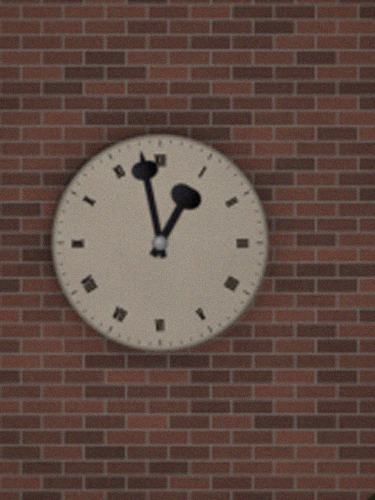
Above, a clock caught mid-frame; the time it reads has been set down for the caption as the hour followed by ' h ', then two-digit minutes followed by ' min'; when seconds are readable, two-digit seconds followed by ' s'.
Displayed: 12 h 58 min
